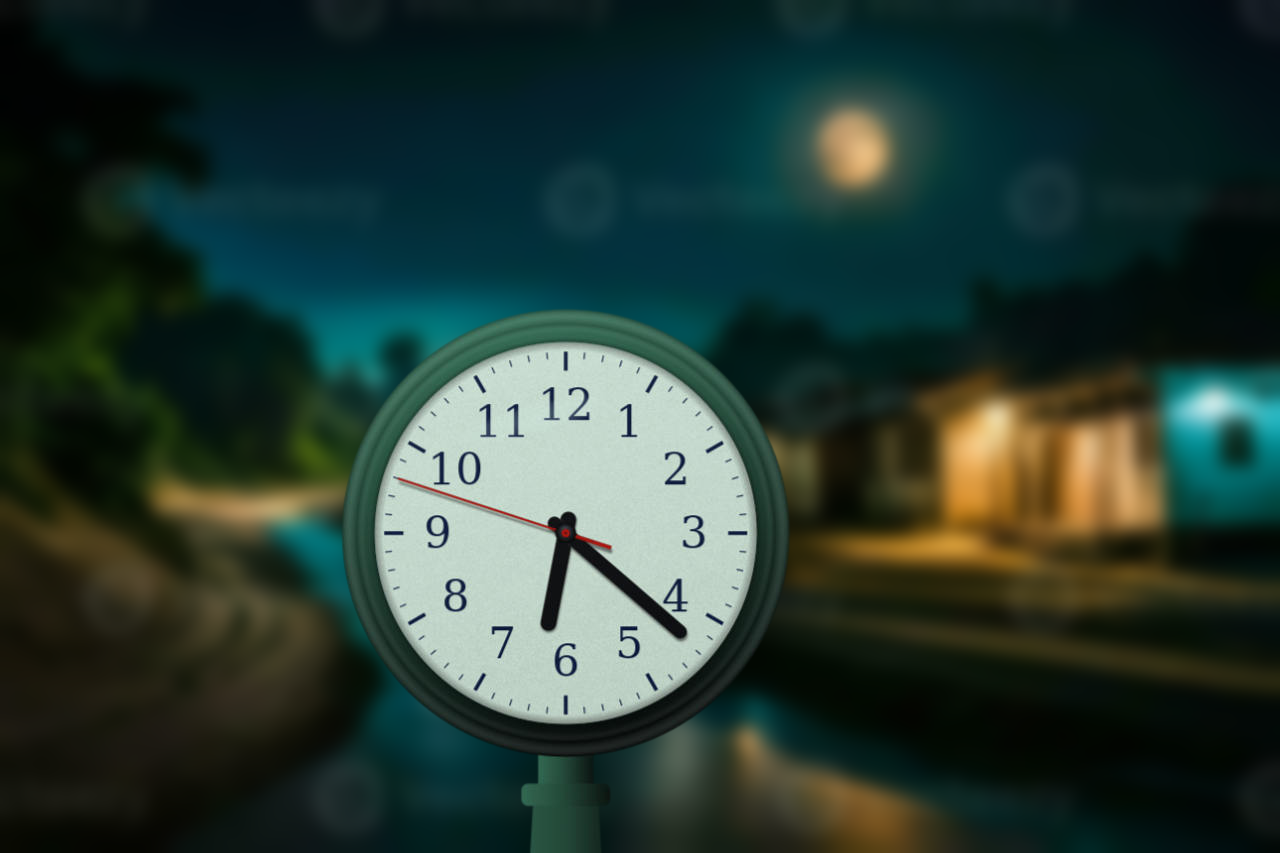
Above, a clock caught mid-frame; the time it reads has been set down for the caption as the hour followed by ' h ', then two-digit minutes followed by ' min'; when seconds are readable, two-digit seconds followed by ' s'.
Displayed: 6 h 21 min 48 s
